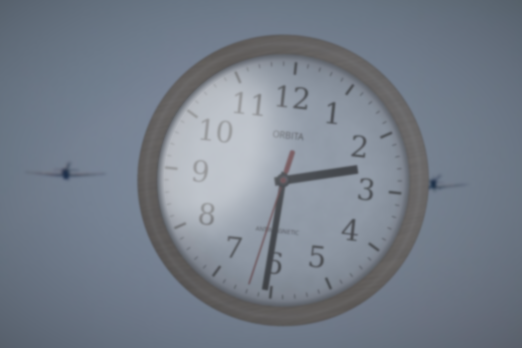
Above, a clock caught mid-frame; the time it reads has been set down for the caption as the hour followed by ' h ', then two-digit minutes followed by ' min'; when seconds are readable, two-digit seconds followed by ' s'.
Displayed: 2 h 30 min 32 s
